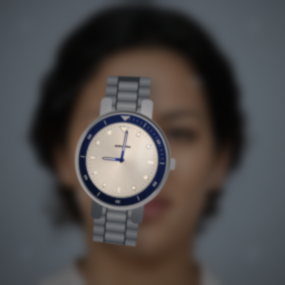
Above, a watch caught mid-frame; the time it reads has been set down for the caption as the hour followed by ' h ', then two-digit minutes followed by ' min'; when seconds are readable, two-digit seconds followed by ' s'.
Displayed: 9 h 01 min
